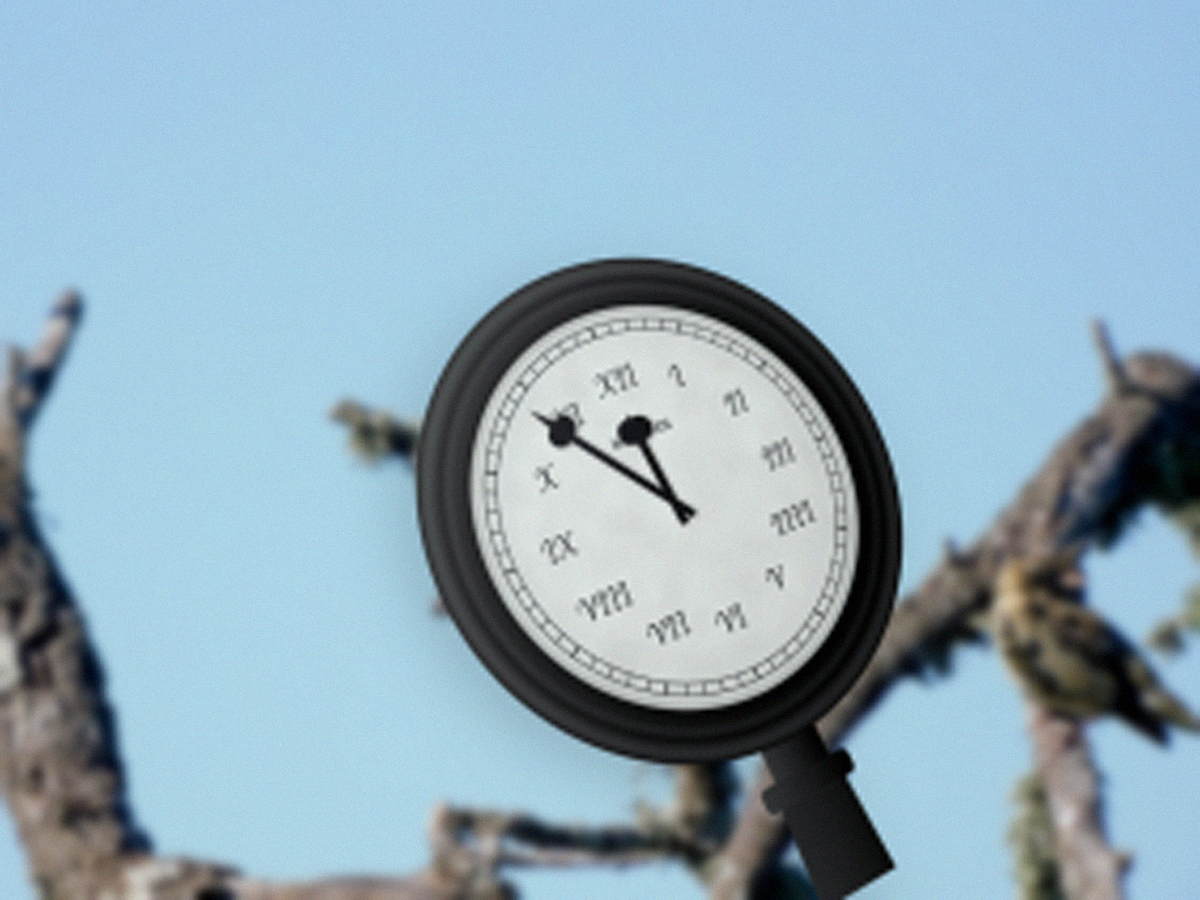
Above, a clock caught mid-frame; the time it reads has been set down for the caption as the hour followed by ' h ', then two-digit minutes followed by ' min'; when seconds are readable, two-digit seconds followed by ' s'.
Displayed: 11 h 54 min
